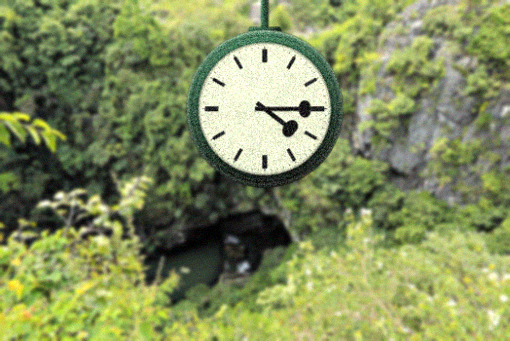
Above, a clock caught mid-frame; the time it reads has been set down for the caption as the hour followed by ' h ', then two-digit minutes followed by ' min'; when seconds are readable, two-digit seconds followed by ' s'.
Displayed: 4 h 15 min
